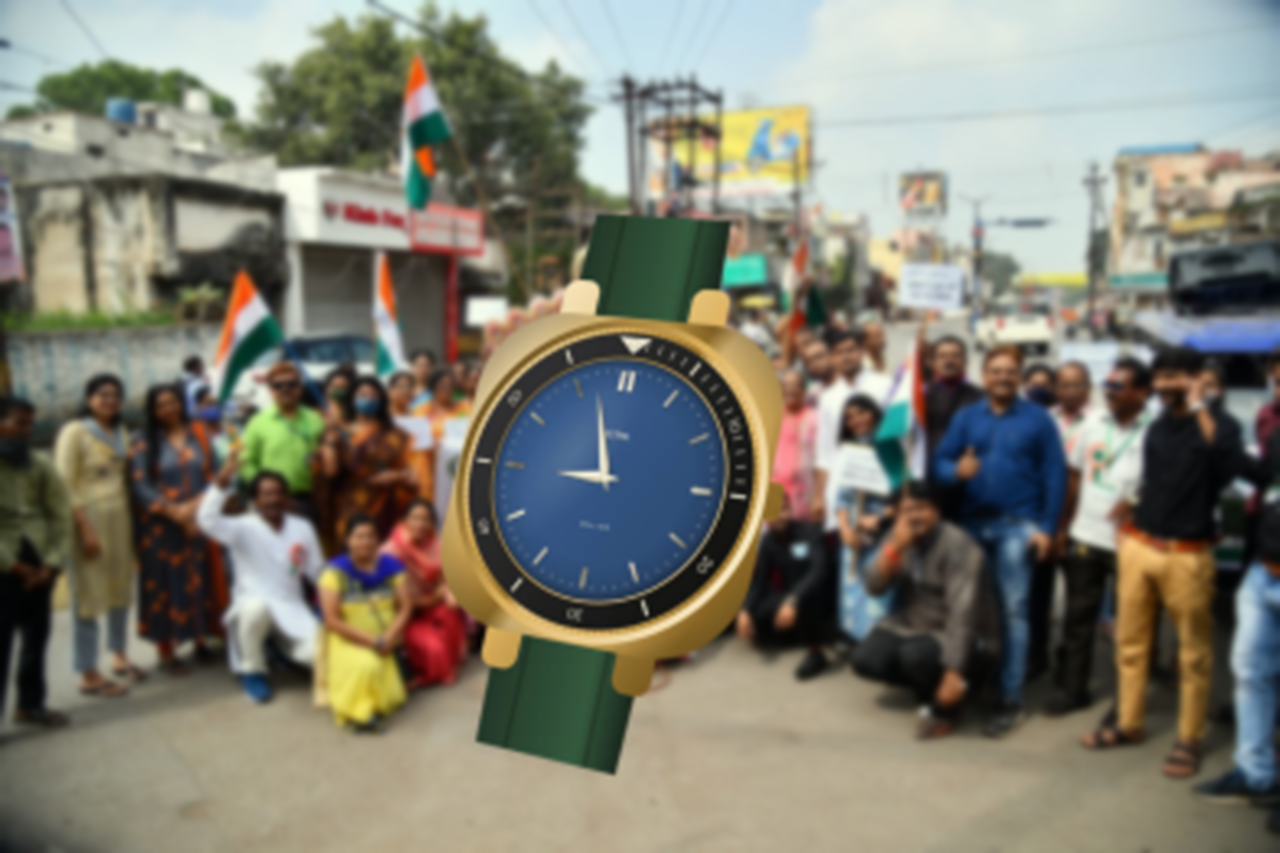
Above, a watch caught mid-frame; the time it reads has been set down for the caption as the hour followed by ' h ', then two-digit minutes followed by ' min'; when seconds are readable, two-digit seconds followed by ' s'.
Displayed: 8 h 57 min
